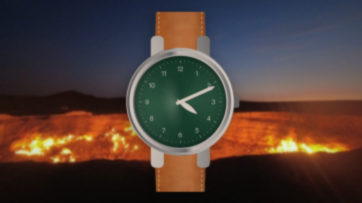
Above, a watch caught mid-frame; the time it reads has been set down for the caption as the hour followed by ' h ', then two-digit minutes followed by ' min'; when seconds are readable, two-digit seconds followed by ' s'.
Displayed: 4 h 11 min
